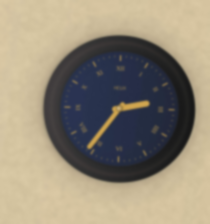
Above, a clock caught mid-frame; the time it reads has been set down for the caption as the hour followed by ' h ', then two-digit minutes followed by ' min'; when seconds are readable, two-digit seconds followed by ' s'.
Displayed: 2 h 36 min
